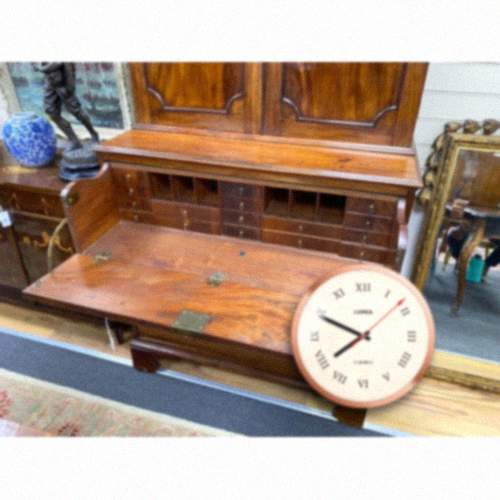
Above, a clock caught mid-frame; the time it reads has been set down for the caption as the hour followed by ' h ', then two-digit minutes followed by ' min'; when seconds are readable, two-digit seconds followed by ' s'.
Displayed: 7 h 49 min 08 s
